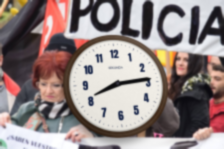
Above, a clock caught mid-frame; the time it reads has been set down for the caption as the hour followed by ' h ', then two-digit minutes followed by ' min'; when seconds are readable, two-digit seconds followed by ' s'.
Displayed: 8 h 14 min
